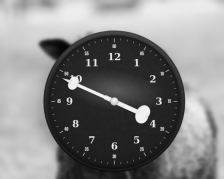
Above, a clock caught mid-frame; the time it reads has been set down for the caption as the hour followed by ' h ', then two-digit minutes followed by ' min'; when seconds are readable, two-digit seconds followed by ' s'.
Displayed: 3 h 49 min
